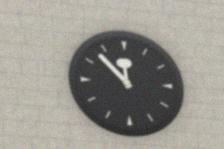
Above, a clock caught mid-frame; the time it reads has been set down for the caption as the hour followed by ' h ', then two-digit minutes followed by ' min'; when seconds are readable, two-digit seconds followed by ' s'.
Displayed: 11 h 53 min
